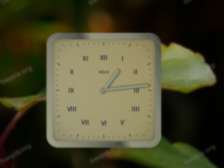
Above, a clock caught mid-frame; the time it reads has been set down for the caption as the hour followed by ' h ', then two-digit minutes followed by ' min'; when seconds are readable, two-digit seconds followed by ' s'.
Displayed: 1 h 14 min
